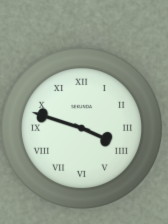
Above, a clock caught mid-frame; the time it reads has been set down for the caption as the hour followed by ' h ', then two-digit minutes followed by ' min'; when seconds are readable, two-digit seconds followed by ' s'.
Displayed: 3 h 48 min
